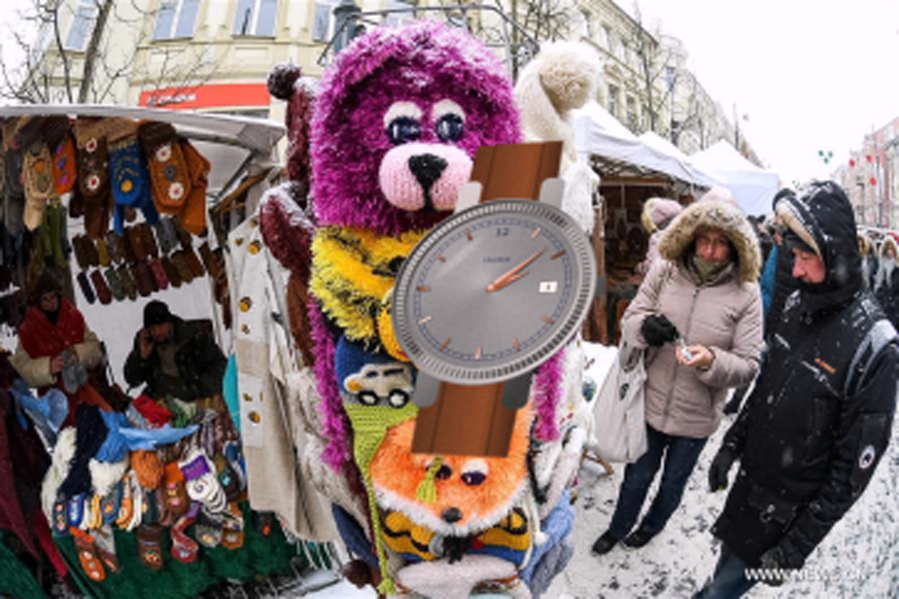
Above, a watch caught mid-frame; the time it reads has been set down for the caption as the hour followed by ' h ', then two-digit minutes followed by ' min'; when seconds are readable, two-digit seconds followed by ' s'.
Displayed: 2 h 08 min
